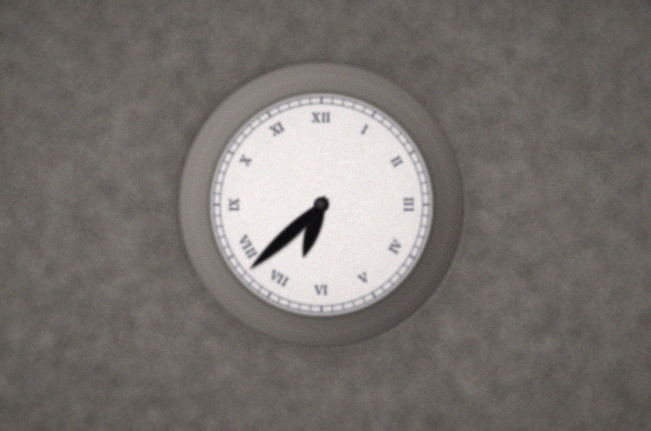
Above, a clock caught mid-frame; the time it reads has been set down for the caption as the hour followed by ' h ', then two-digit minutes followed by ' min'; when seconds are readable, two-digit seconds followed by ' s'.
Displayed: 6 h 38 min
